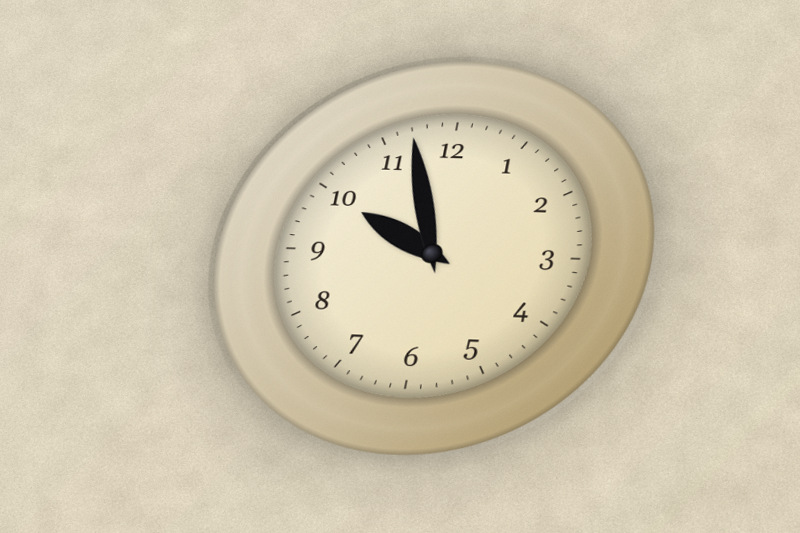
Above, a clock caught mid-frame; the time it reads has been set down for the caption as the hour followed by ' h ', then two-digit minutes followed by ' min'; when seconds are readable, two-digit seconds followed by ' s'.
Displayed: 9 h 57 min
